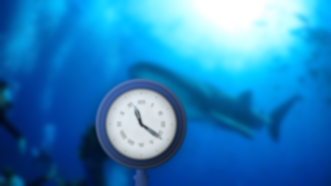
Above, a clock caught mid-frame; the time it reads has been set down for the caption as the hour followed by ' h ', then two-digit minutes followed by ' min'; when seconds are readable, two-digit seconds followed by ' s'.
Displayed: 11 h 21 min
